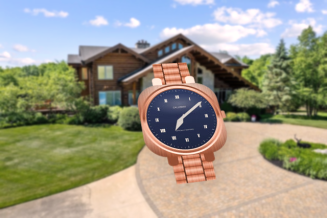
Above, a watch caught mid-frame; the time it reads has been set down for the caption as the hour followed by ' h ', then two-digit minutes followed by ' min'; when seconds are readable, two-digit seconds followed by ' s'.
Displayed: 7 h 09 min
